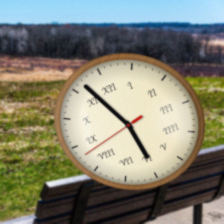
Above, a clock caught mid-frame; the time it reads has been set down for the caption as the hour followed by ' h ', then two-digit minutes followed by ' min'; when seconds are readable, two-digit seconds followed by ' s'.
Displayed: 5 h 56 min 43 s
